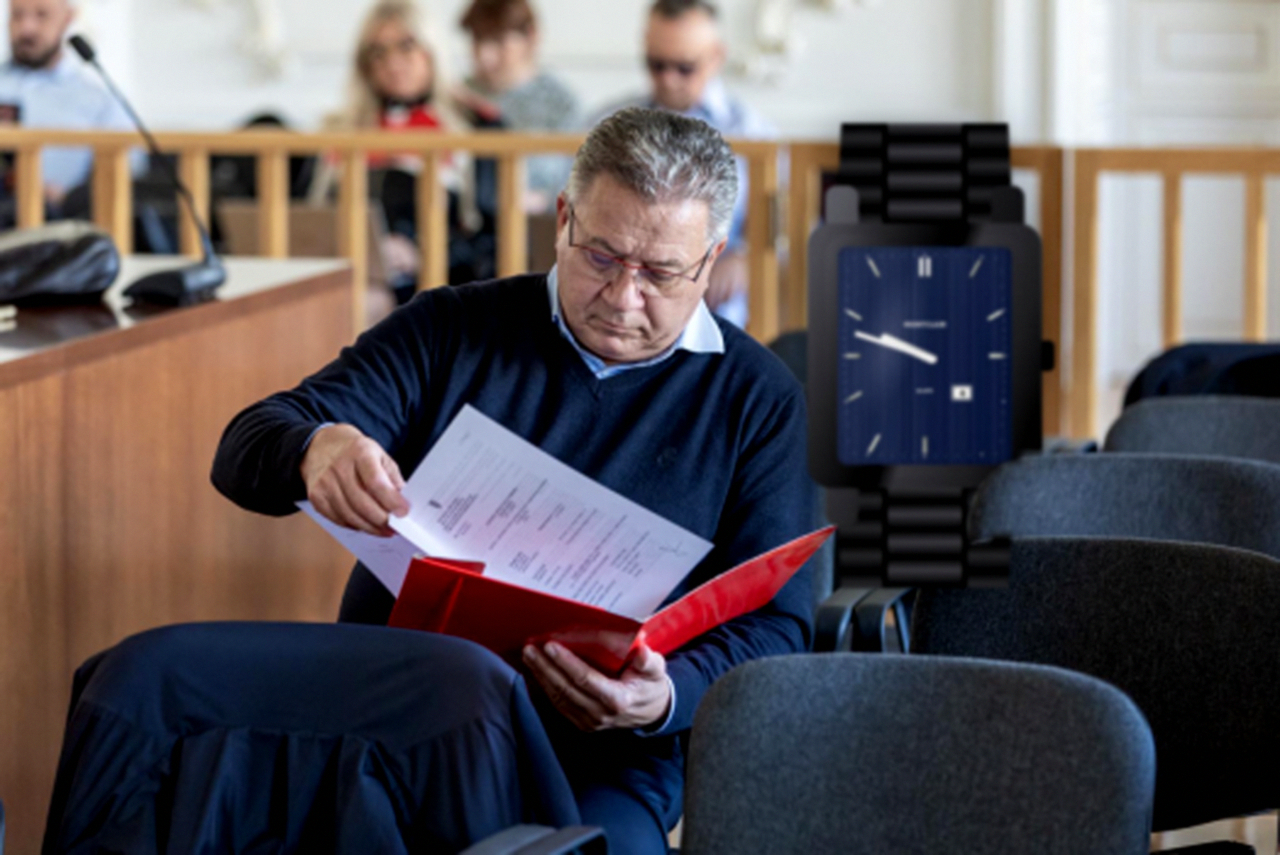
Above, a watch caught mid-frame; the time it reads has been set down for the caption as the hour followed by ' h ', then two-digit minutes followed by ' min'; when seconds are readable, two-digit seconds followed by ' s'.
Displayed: 9 h 48 min
